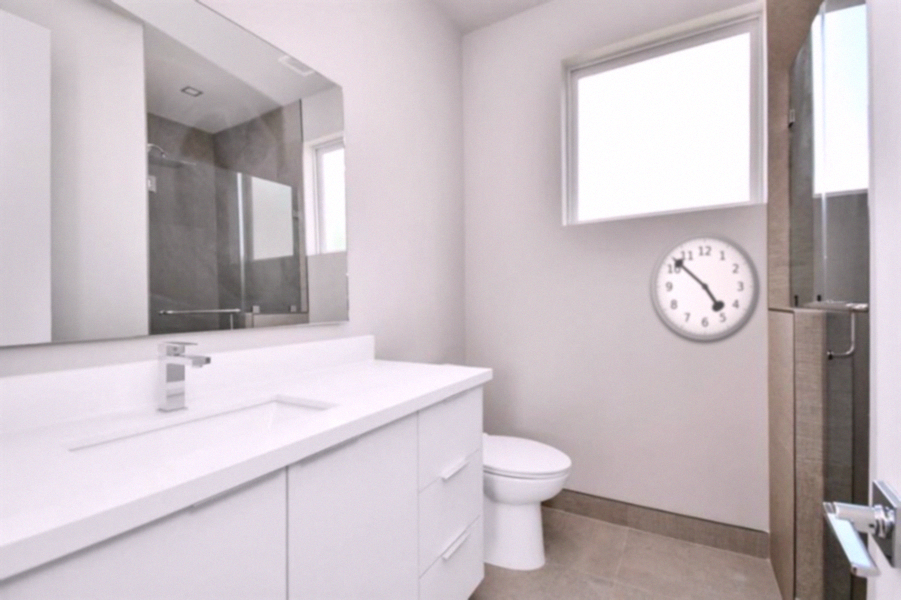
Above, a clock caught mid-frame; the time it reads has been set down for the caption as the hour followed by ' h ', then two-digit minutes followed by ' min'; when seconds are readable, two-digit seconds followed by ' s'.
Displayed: 4 h 52 min
